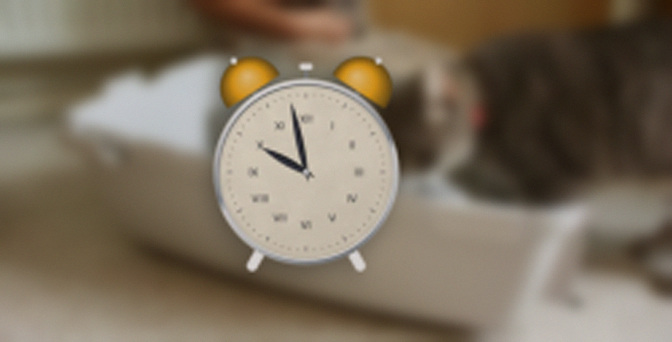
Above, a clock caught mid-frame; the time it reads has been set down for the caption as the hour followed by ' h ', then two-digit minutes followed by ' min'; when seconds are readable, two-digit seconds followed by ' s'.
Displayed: 9 h 58 min
